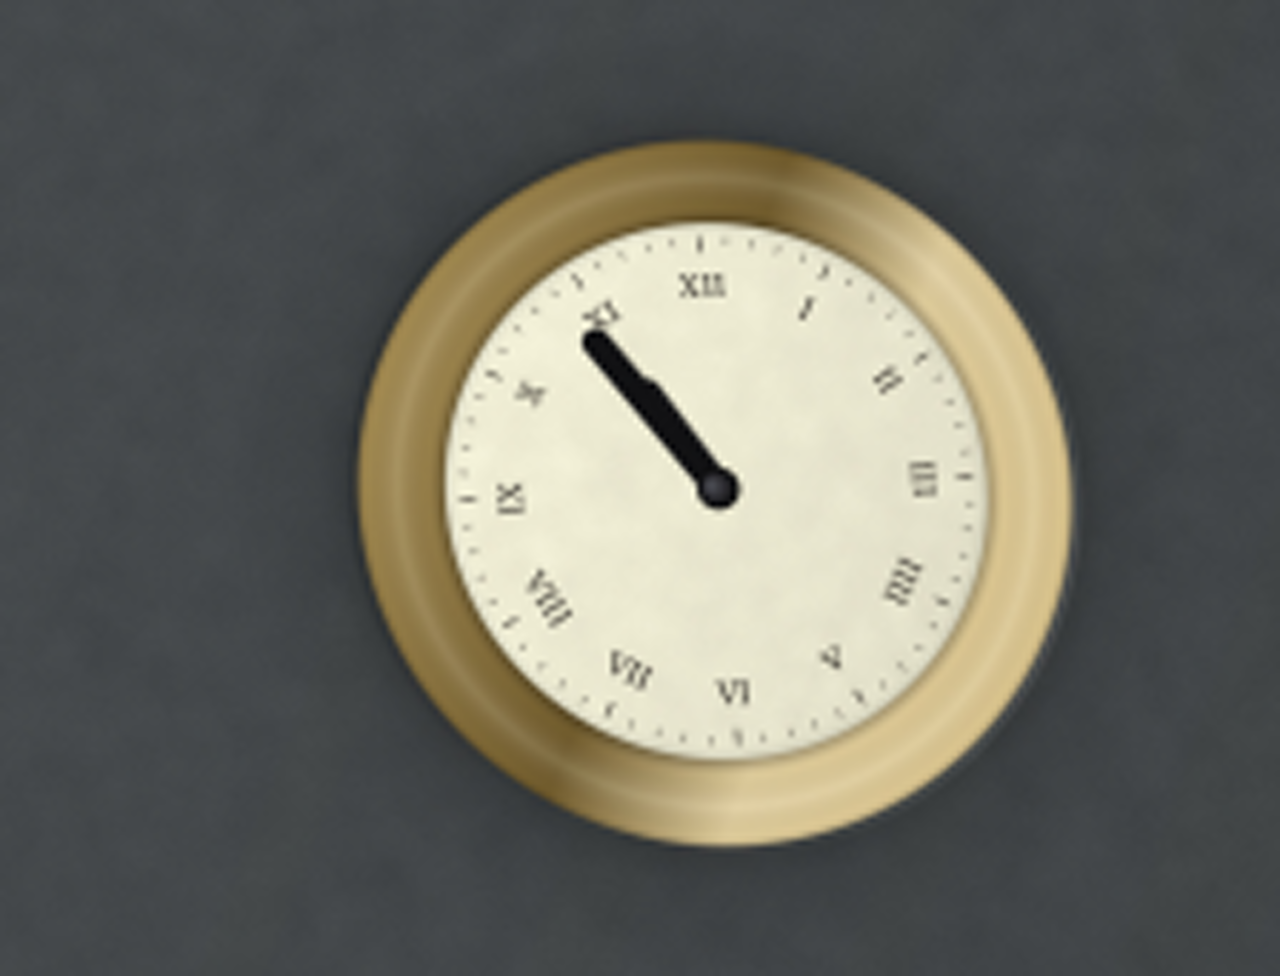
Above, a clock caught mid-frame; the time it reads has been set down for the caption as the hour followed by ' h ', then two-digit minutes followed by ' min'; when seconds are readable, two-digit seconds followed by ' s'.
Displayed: 10 h 54 min
